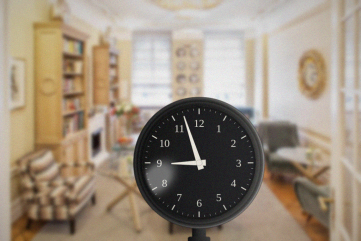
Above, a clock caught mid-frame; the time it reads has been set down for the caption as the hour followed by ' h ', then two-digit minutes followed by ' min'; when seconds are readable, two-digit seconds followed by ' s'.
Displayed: 8 h 57 min
